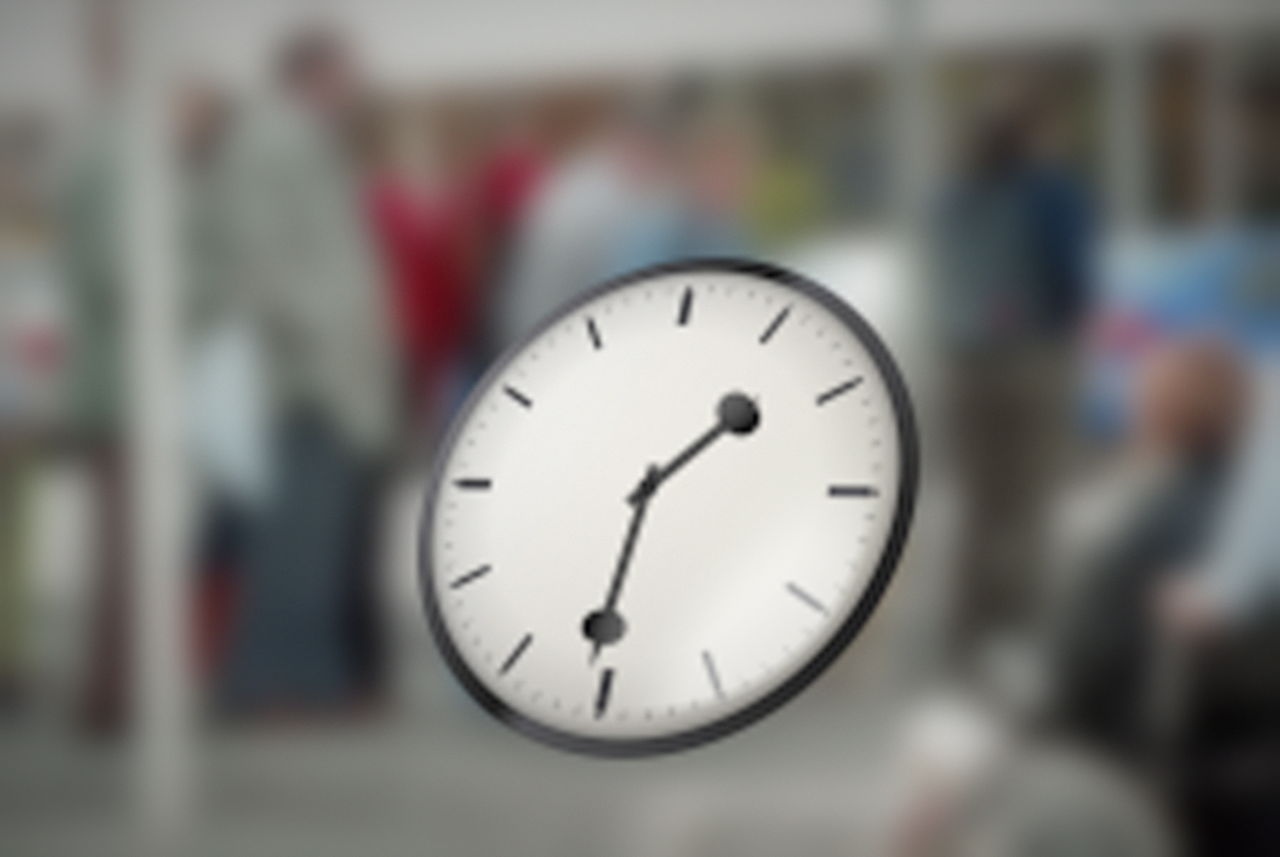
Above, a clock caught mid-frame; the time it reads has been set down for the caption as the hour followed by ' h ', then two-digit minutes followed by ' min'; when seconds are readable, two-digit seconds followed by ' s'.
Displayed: 1 h 31 min
